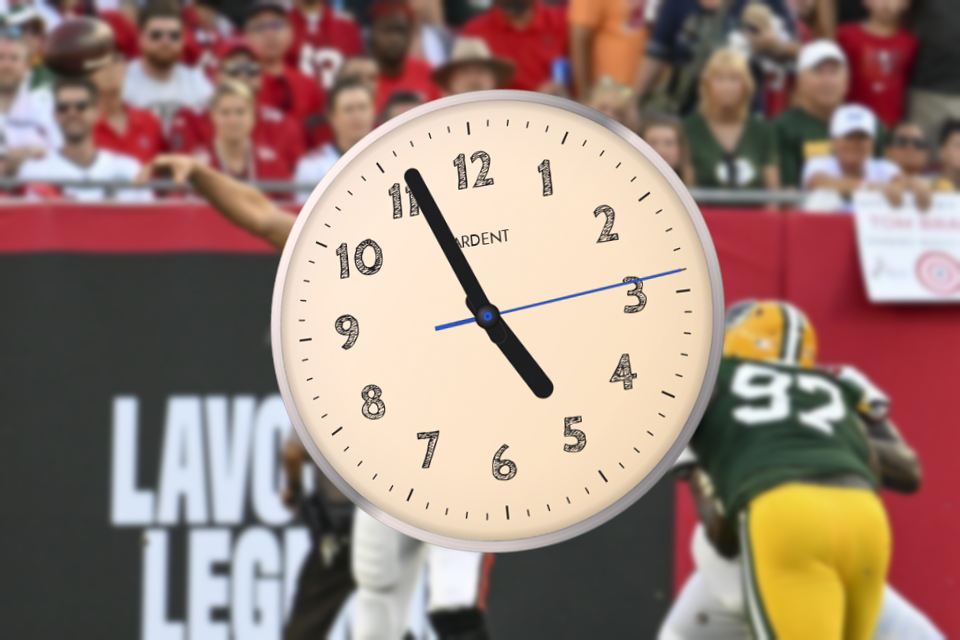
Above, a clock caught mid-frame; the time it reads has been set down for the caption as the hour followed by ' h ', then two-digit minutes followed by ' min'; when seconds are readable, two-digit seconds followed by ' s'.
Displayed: 4 h 56 min 14 s
